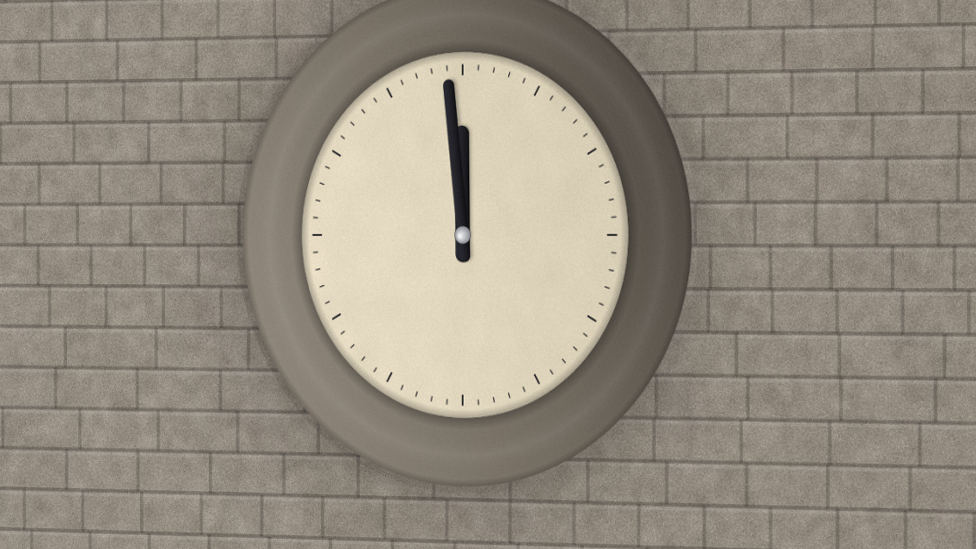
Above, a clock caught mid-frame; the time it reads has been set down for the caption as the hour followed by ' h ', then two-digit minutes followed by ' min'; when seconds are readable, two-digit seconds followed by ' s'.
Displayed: 11 h 59 min
